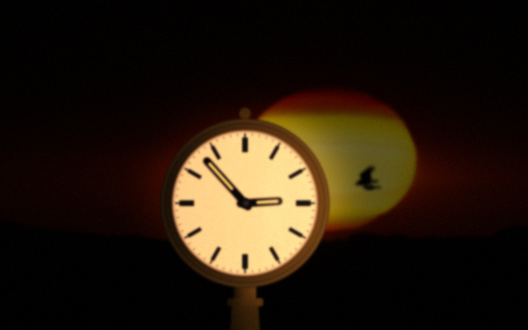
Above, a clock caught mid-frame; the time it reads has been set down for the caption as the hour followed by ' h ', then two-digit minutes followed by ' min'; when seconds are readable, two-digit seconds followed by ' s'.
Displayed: 2 h 53 min
